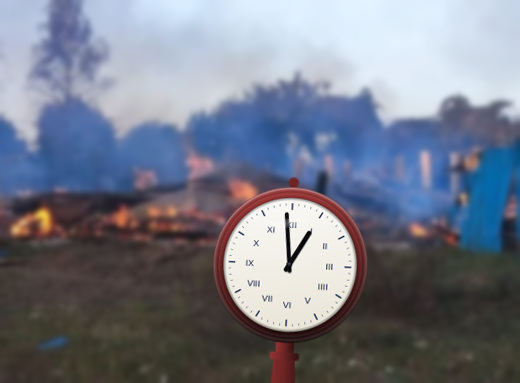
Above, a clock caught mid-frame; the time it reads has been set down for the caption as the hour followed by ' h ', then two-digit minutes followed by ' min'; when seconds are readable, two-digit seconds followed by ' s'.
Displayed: 12 h 59 min
